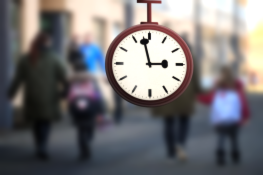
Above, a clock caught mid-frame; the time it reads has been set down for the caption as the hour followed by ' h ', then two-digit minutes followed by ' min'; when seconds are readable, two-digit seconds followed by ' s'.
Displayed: 2 h 58 min
